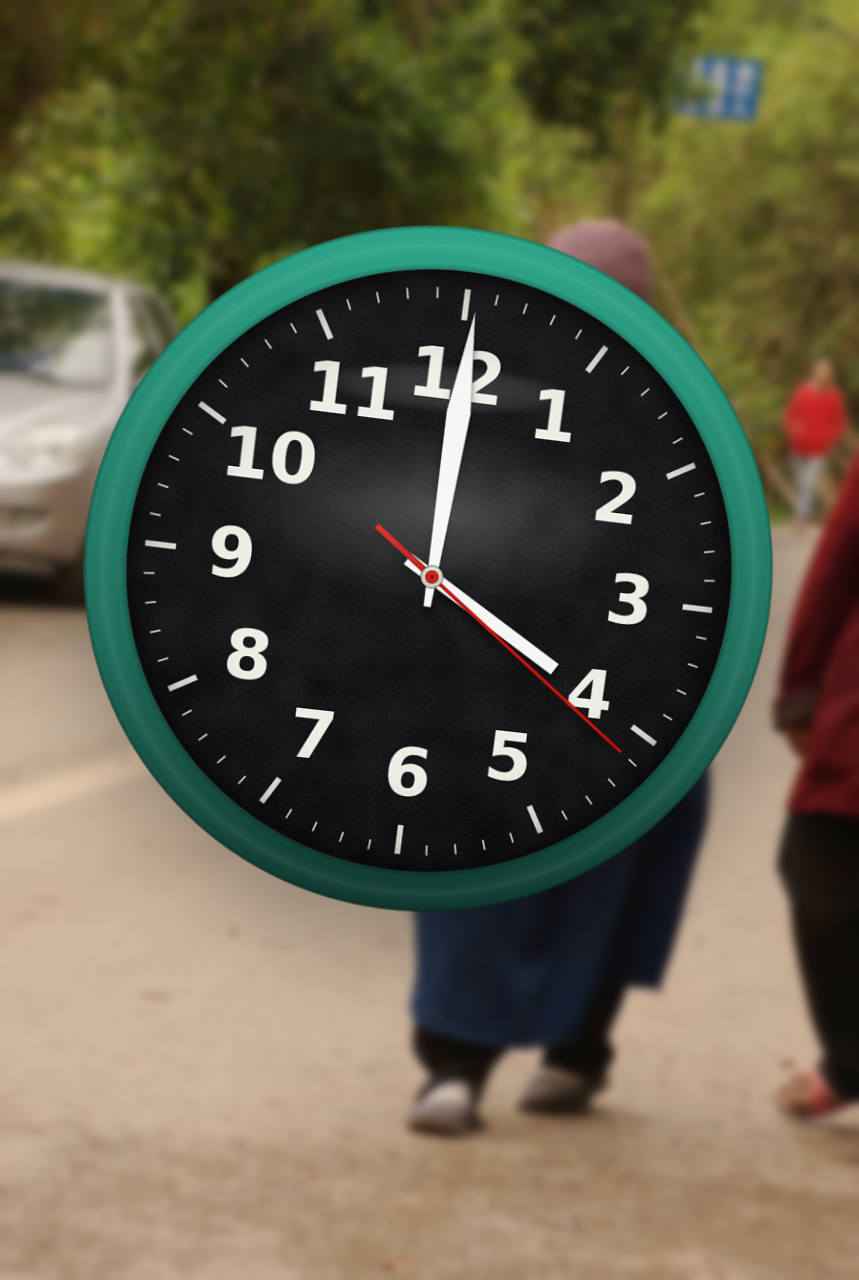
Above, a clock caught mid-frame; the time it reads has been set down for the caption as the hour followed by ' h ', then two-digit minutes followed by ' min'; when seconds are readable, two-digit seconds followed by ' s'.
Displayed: 4 h 00 min 21 s
